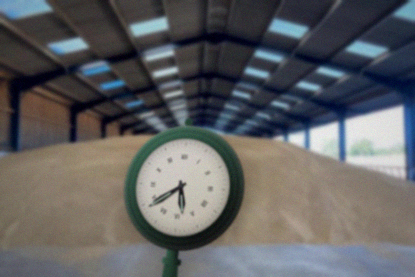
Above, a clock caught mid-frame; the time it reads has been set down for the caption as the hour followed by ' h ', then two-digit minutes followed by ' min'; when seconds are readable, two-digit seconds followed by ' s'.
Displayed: 5 h 39 min
